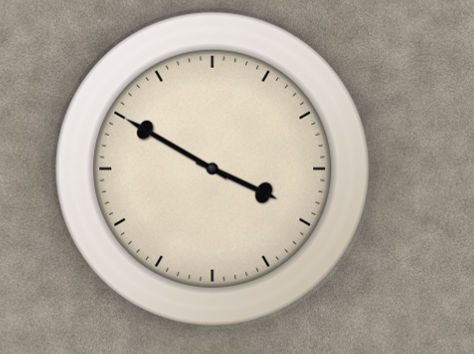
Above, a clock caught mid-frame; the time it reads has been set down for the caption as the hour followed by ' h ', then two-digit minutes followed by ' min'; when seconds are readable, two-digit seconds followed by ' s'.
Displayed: 3 h 50 min
